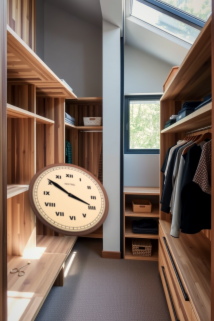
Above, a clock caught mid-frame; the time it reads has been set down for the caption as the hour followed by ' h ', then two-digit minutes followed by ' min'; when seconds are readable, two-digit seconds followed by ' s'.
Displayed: 3 h 51 min
